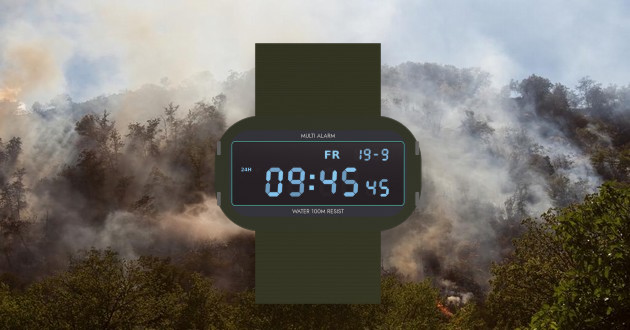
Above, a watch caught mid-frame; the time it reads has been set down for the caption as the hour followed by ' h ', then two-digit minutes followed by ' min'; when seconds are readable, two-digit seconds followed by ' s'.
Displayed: 9 h 45 min 45 s
